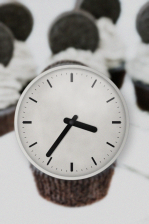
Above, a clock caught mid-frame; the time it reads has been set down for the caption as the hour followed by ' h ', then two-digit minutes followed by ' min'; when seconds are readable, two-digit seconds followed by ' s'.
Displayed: 3 h 36 min
